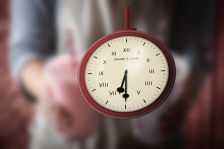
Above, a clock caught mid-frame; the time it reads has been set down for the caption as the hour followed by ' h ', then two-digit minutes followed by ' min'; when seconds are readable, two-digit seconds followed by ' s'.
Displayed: 6 h 30 min
